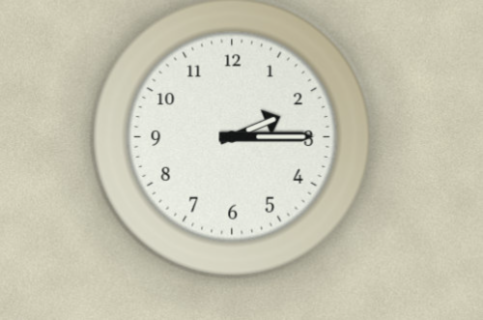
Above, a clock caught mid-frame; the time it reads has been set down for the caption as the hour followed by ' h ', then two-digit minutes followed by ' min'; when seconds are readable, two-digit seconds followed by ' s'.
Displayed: 2 h 15 min
